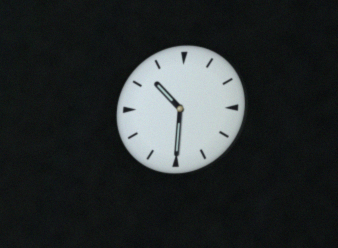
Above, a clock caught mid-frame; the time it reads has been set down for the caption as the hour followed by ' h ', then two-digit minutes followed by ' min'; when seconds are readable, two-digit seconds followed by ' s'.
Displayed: 10 h 30 min
